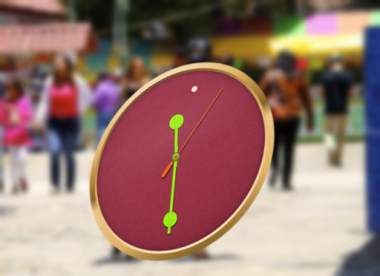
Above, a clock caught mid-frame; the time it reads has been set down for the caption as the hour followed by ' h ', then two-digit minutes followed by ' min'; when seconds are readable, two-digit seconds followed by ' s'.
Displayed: 11 h 28 min 04 s
